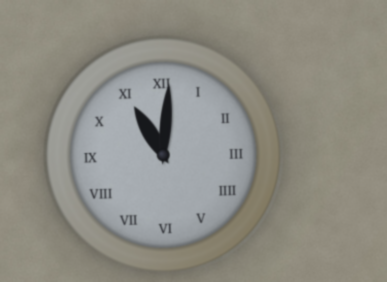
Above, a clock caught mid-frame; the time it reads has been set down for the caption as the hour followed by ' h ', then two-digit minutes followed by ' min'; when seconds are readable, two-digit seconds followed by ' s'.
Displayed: 11 h 01 min
